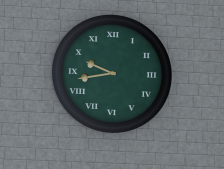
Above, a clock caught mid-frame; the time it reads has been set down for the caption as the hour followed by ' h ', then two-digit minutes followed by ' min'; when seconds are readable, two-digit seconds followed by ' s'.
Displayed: 9 h 43 min
